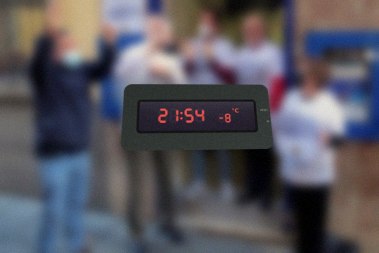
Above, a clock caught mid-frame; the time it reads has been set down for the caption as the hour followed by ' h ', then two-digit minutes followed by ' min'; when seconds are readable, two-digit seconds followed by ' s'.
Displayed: 21 h 54 min
